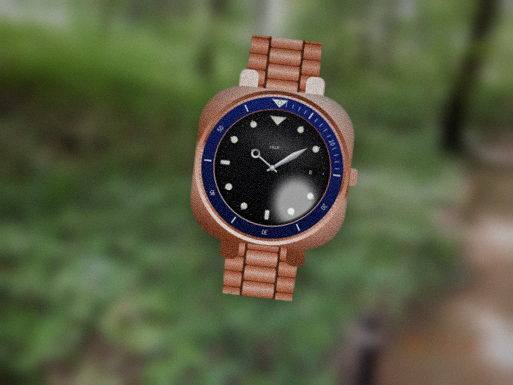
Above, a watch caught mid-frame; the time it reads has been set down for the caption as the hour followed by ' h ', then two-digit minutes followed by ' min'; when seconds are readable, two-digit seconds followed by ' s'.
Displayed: 10 h 09 min
